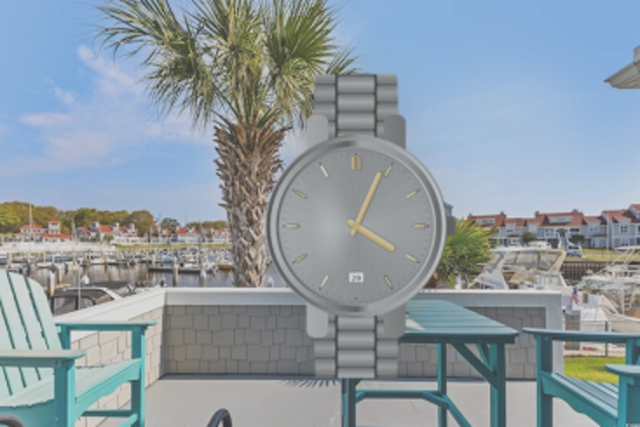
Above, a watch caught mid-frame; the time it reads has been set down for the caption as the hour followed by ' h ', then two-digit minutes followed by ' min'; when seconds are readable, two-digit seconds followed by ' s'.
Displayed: 4 h 04 min
